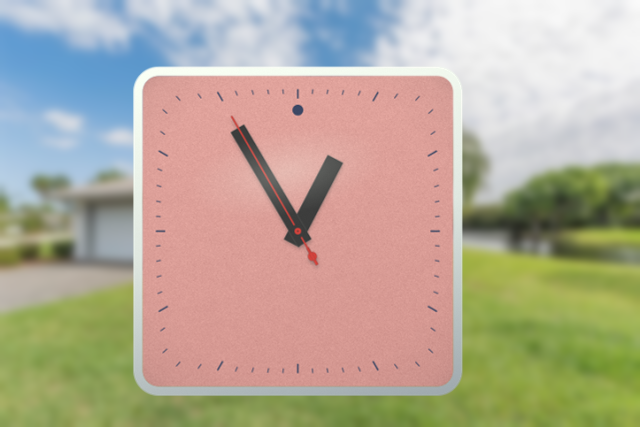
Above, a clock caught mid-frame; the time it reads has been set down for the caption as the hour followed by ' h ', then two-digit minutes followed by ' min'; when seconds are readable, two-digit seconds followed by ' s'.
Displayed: 12 h 54 min 55 s
